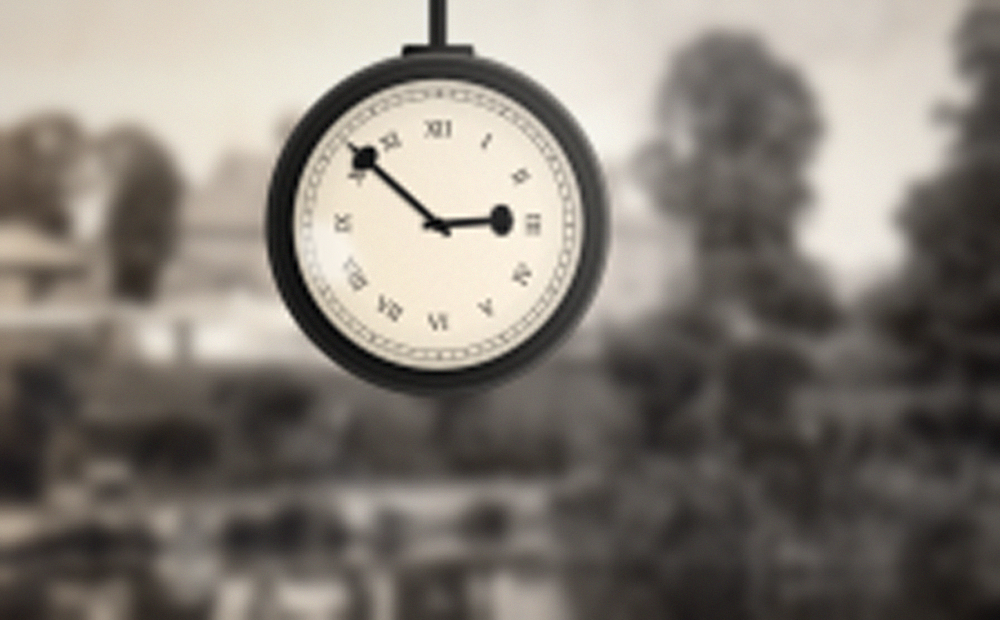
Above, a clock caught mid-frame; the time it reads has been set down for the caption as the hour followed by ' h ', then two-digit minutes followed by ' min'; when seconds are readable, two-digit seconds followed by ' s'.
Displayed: 2 h 52 min
